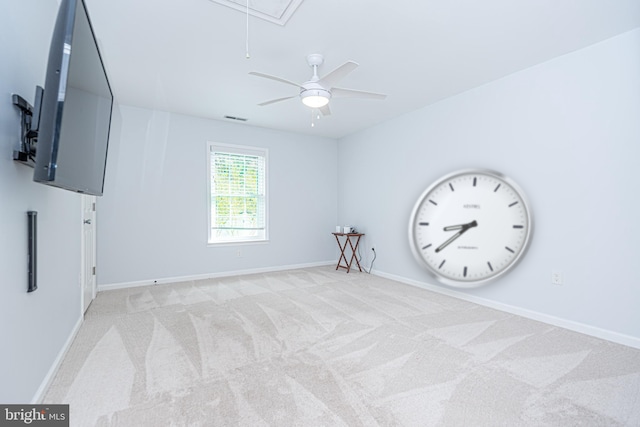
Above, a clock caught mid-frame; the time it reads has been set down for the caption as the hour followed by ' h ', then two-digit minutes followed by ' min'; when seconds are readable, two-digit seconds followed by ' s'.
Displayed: 8 h 38 min
